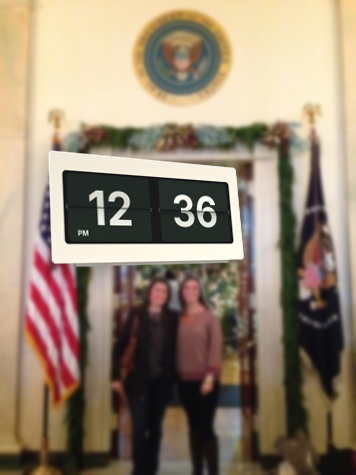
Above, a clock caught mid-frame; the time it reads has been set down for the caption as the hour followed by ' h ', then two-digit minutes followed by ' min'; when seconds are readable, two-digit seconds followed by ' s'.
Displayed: 12 h 36 min
